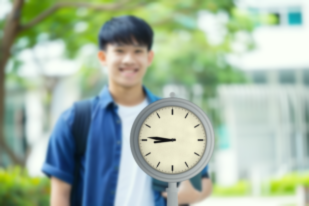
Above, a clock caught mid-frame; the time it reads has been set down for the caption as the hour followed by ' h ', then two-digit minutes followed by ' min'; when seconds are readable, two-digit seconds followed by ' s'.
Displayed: 8 h 46 min
